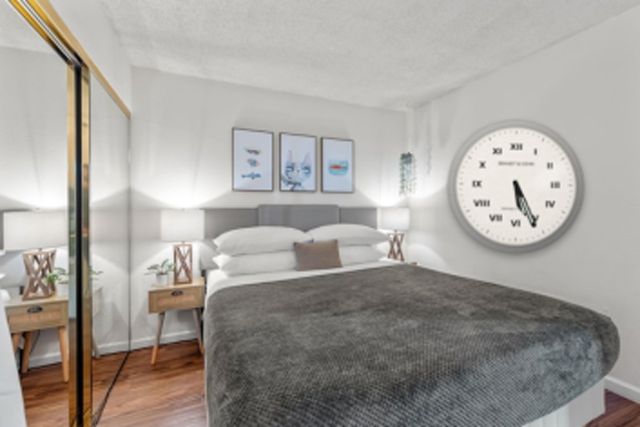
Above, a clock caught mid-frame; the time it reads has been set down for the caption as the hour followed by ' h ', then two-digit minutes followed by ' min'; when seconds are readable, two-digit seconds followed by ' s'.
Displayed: 5 h 26 min
